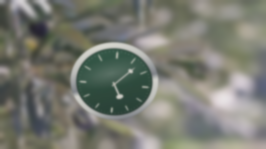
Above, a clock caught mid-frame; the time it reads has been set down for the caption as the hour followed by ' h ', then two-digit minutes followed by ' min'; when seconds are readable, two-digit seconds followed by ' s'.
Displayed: 5 h 07 min
